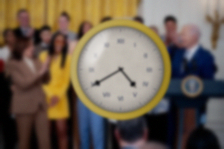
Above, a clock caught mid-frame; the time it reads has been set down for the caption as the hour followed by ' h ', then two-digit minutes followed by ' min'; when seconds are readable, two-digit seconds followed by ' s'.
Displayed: 4 h 40 min
